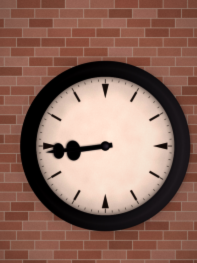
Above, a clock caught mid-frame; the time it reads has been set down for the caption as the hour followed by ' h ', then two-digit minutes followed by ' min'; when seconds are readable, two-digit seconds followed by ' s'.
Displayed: 8 h 44 min
